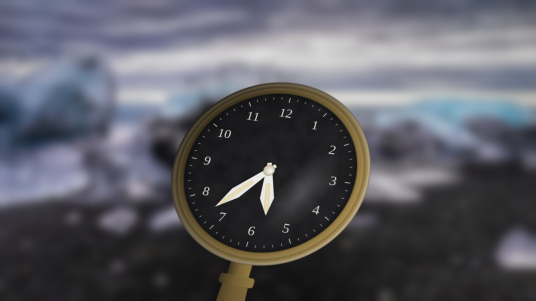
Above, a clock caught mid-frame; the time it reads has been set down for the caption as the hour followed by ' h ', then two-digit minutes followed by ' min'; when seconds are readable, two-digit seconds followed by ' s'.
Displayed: 5 h 37 min
